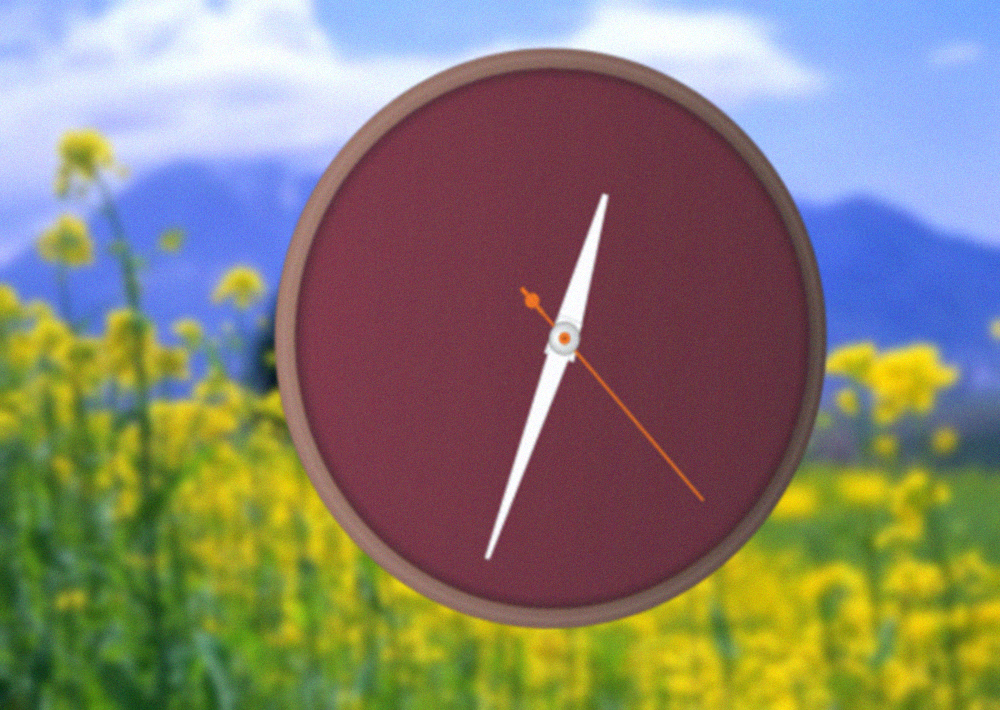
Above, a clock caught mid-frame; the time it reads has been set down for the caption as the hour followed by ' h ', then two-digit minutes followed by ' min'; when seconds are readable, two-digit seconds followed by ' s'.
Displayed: 12 h 33 min 23 s
